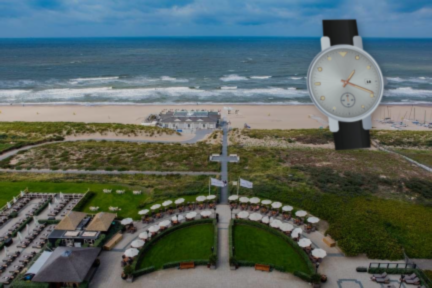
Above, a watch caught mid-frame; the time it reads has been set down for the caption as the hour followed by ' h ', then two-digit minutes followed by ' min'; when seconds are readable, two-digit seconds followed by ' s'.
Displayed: 1 h 19 min
